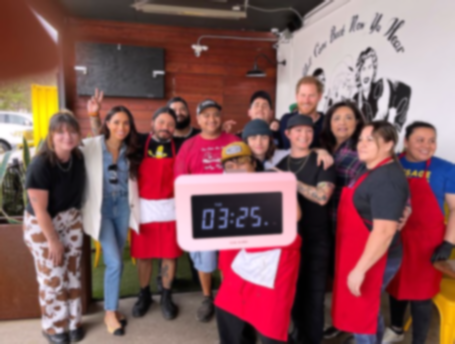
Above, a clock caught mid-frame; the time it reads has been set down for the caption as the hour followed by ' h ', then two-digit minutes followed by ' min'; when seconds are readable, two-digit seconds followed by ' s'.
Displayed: 3 h 25 min
